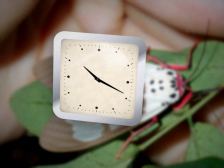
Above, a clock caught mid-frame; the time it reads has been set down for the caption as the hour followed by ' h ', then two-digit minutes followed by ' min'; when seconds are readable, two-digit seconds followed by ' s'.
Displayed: 10 h 19 min
